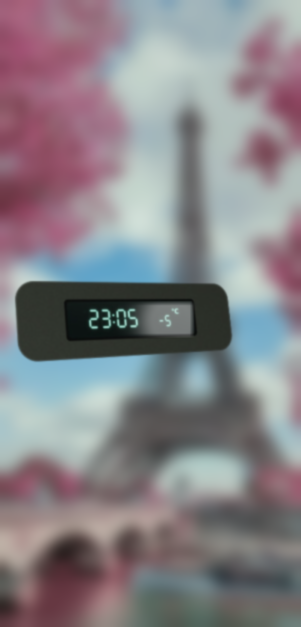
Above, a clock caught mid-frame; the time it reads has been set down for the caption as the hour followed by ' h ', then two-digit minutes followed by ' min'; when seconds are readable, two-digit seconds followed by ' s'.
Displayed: 23 h 05 min
